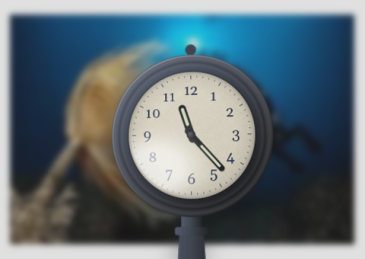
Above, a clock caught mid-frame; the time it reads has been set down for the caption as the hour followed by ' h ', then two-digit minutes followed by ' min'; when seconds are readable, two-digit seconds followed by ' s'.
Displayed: 11 h 23 min
